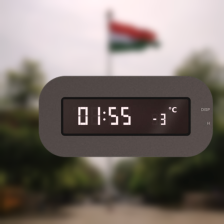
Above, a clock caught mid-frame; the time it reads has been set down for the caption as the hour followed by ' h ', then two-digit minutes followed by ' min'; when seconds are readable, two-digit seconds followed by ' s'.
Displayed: 1 h 55 min
